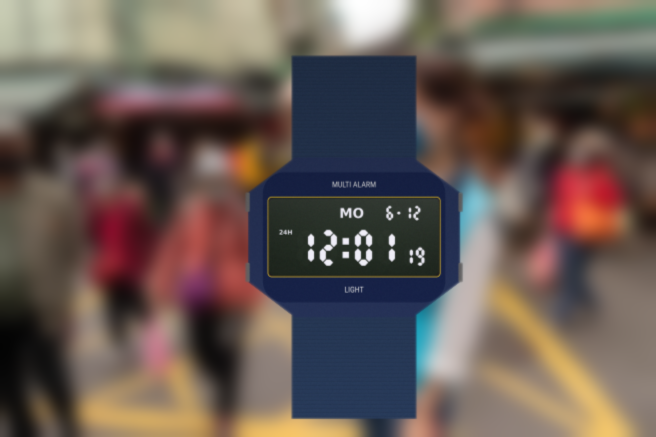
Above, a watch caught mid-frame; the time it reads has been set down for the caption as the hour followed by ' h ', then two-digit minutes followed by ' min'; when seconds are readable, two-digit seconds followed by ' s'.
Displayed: 12 h 01 min 19 s
